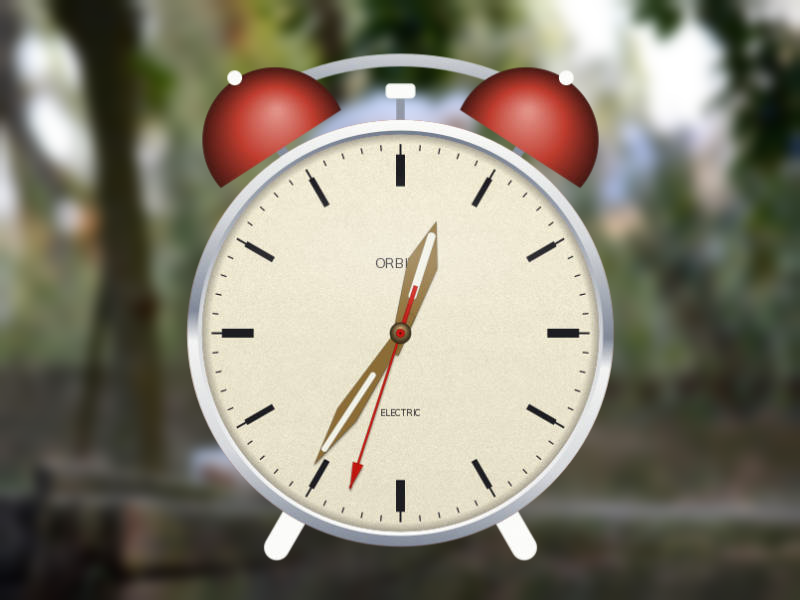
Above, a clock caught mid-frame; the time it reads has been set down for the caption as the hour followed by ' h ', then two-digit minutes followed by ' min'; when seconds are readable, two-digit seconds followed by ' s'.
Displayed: 12 h 35 min 33 s
